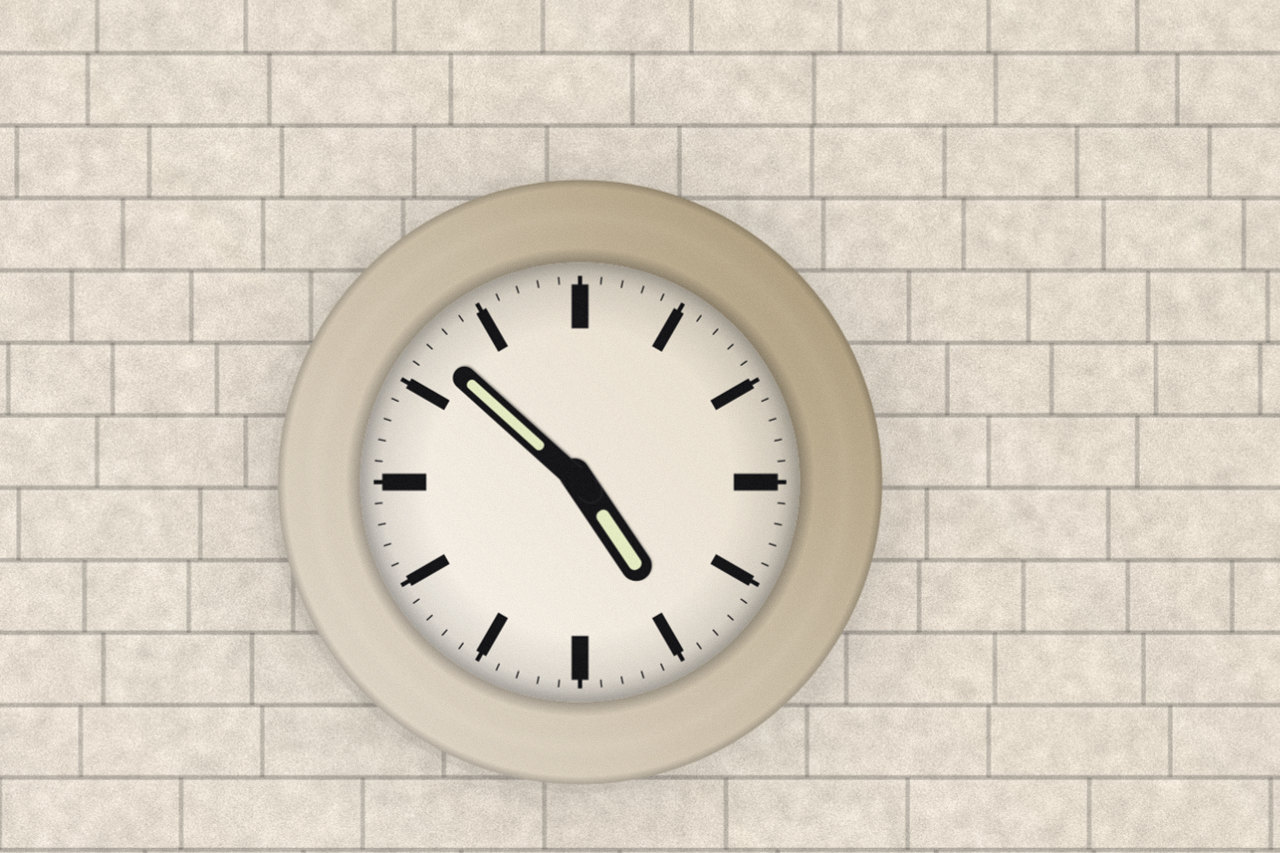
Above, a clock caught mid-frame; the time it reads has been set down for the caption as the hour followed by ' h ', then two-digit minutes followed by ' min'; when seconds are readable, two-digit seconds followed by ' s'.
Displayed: 4 h 52 min
